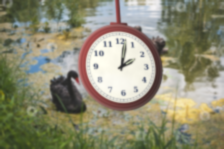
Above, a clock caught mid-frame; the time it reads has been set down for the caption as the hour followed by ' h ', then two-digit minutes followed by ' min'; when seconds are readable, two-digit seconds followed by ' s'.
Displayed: 2 h 02 min
